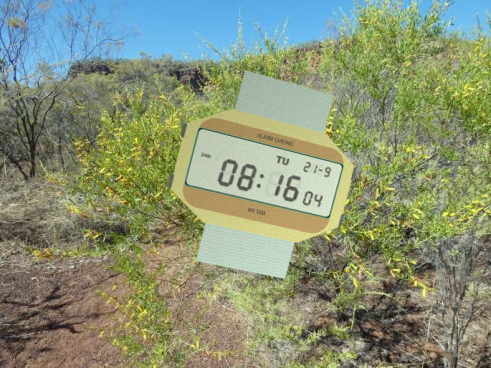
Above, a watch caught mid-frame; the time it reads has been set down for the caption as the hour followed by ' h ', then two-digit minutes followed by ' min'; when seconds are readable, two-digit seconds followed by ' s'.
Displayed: 8 h 16 min 04 s
